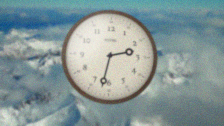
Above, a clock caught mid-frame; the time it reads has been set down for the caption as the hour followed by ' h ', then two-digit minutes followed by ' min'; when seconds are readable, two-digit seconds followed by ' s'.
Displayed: 2 h 32 min
